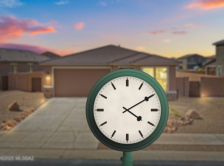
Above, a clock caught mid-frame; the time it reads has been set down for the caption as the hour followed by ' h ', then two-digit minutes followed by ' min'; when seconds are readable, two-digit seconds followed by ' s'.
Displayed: 4 h 10 min
